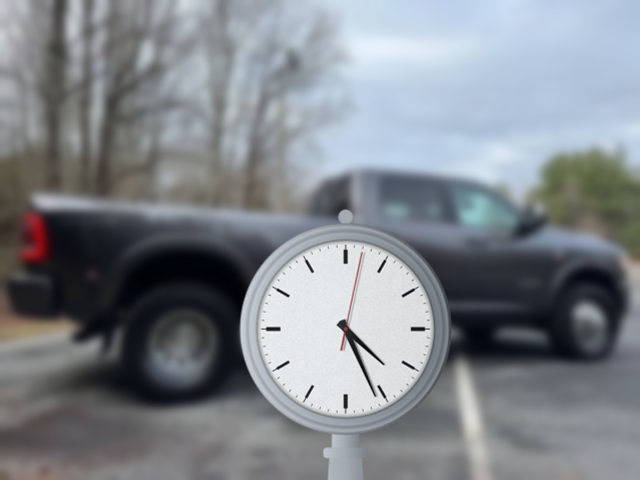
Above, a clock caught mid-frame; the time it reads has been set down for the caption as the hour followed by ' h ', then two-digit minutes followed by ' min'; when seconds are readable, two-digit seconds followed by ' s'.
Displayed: 4 h 26 min 02 s
